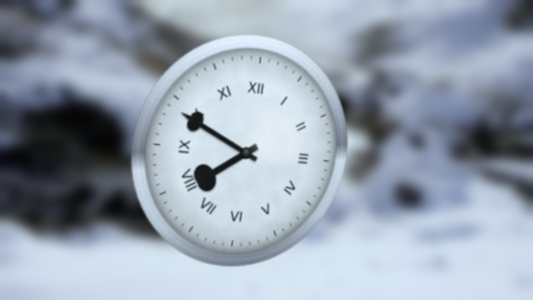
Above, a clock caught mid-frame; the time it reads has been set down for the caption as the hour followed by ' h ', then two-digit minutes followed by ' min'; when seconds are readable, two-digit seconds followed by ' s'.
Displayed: 7 h 49 min
